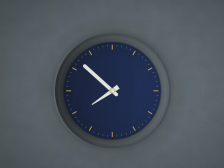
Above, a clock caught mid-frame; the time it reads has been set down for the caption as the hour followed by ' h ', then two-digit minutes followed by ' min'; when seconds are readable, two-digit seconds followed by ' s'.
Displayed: 7 h 52 min
